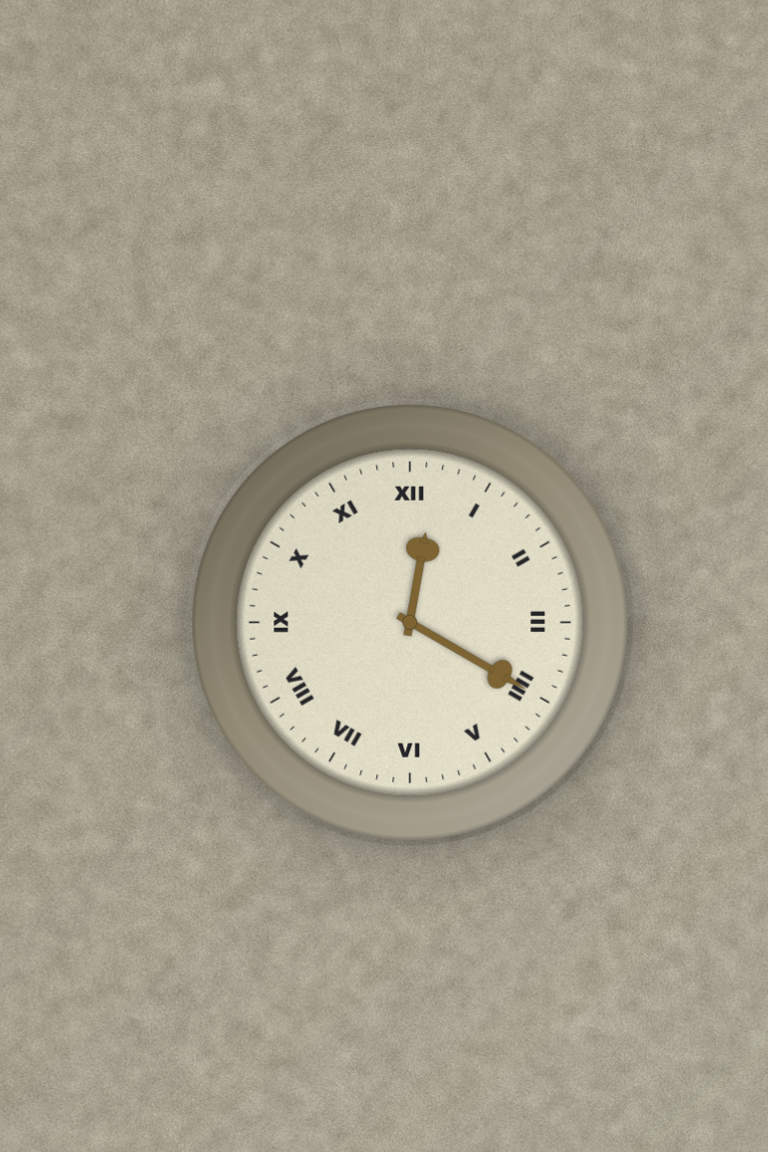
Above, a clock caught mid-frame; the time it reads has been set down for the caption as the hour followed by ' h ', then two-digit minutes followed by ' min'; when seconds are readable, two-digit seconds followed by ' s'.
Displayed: 12 h 20 min
